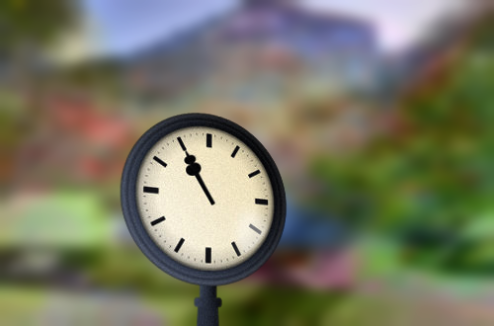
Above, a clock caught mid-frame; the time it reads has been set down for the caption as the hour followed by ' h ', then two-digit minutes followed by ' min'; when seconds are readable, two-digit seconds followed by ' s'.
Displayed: 10 h 55 min
